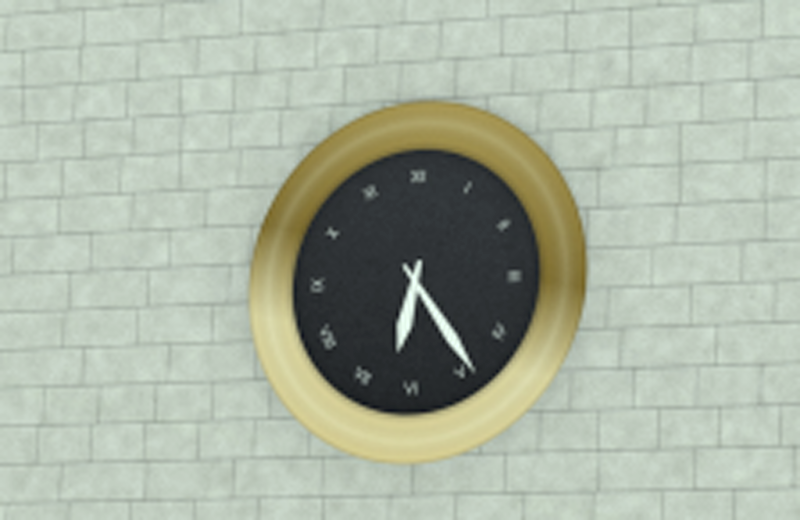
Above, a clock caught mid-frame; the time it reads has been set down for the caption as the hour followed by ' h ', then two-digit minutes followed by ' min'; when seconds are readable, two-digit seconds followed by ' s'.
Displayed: 6 h 24 min
